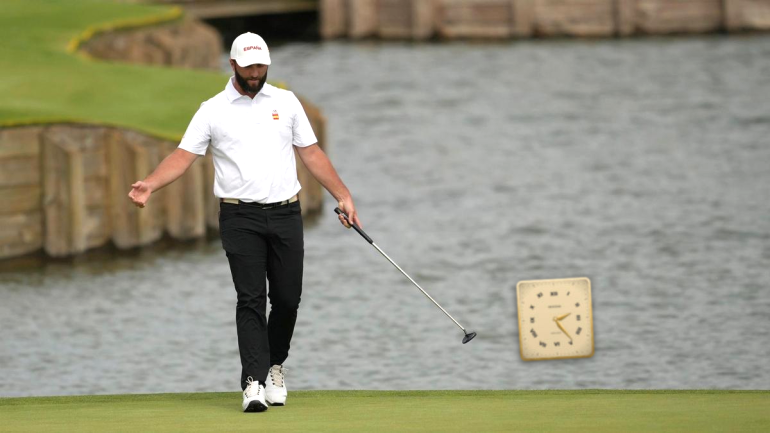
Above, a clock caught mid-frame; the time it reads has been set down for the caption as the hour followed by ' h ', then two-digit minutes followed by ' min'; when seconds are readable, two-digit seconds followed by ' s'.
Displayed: 2 h 24 min
